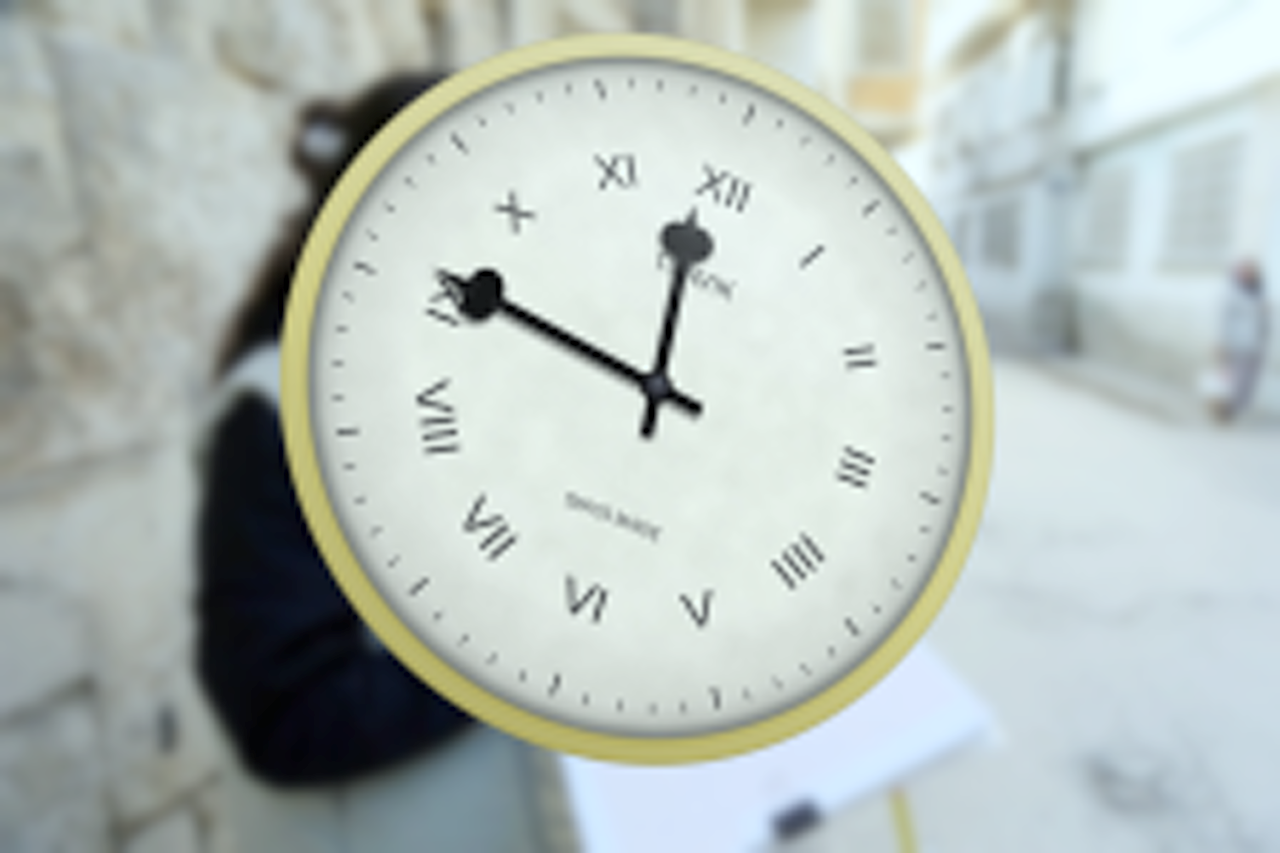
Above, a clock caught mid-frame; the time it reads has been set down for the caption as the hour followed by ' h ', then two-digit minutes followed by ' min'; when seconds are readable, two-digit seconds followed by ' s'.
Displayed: 11 h 46 min
